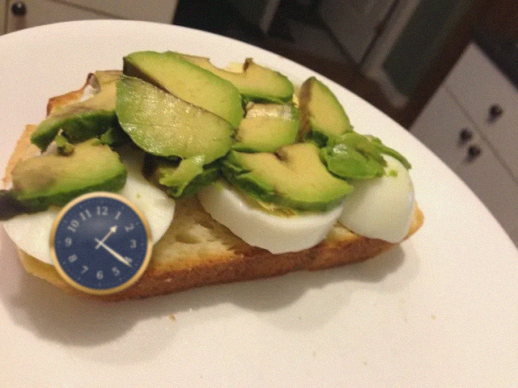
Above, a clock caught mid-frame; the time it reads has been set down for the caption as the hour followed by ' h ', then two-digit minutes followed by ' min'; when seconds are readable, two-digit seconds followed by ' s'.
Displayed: 1 h 21 min
